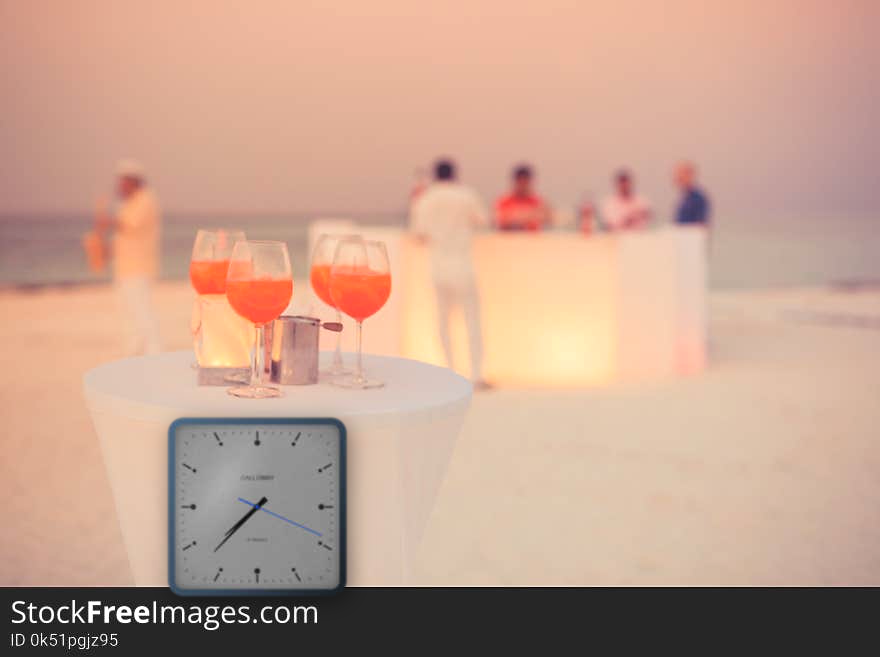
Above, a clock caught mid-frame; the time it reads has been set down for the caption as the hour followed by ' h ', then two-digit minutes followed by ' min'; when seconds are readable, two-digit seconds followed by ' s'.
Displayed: 7 h 37 min 19 s
